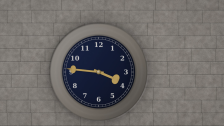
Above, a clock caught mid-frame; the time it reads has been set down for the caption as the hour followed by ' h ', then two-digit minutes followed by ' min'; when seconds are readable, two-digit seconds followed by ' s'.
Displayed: 3 h 46 min
